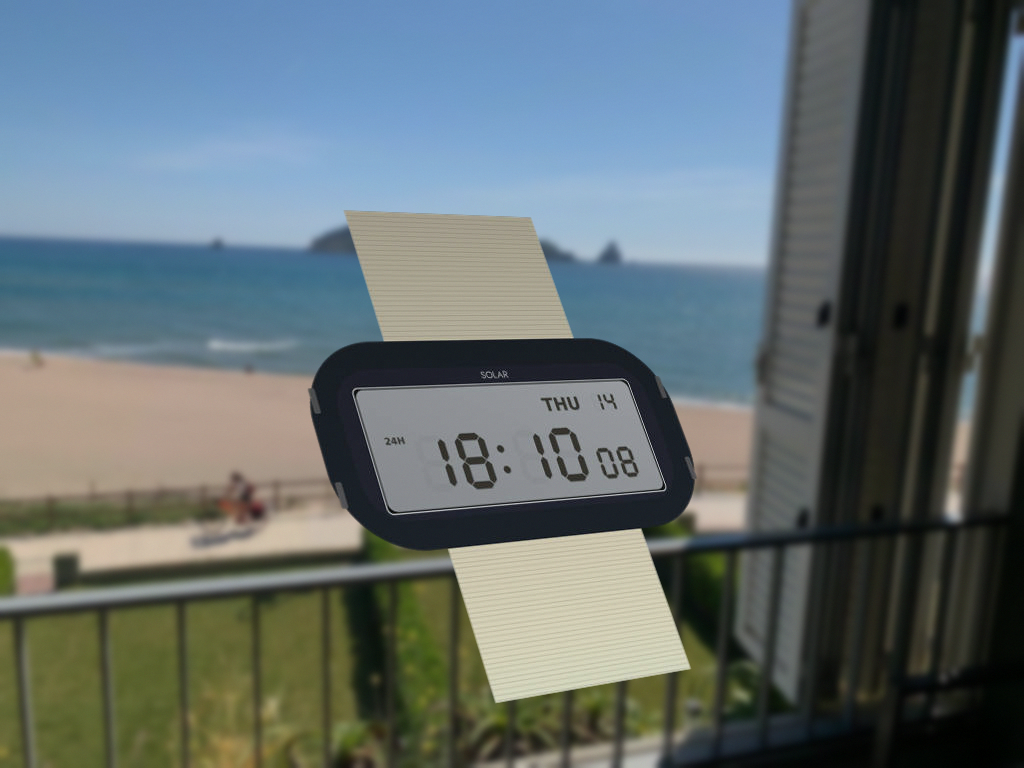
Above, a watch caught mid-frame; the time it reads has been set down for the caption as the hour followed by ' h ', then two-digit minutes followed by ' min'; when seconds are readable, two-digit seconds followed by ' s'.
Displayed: 18 h 10 min 08 s
